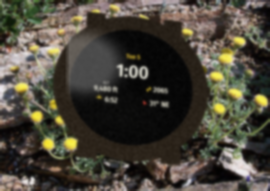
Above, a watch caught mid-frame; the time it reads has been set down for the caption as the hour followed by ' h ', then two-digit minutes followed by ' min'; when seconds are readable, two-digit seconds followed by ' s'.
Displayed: 1 h 00 min
